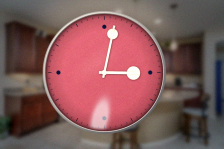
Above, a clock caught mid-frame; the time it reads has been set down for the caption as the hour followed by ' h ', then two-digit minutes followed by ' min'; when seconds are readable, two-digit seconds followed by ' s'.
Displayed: 3 h 02 min
